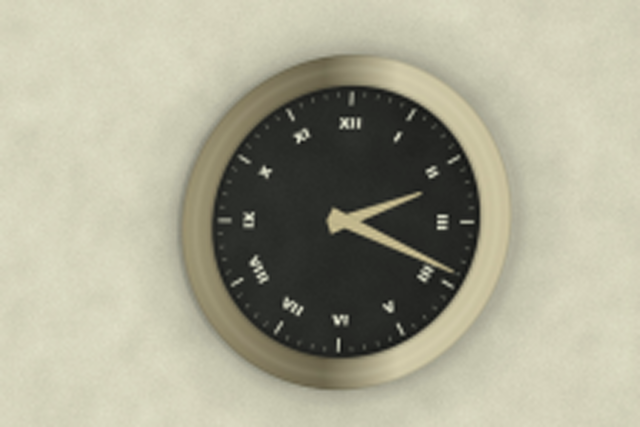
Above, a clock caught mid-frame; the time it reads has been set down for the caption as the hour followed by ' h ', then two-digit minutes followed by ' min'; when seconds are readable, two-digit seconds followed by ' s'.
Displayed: 2 h 19 min
